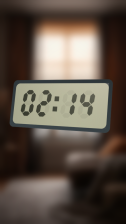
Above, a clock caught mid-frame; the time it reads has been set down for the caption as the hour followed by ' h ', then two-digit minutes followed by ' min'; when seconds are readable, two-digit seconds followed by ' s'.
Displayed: 2 h 14 min
